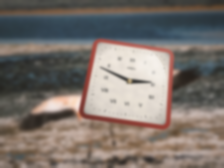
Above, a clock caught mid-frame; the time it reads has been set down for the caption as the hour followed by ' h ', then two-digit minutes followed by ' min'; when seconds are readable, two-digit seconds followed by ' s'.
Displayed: 2 h 48 min
